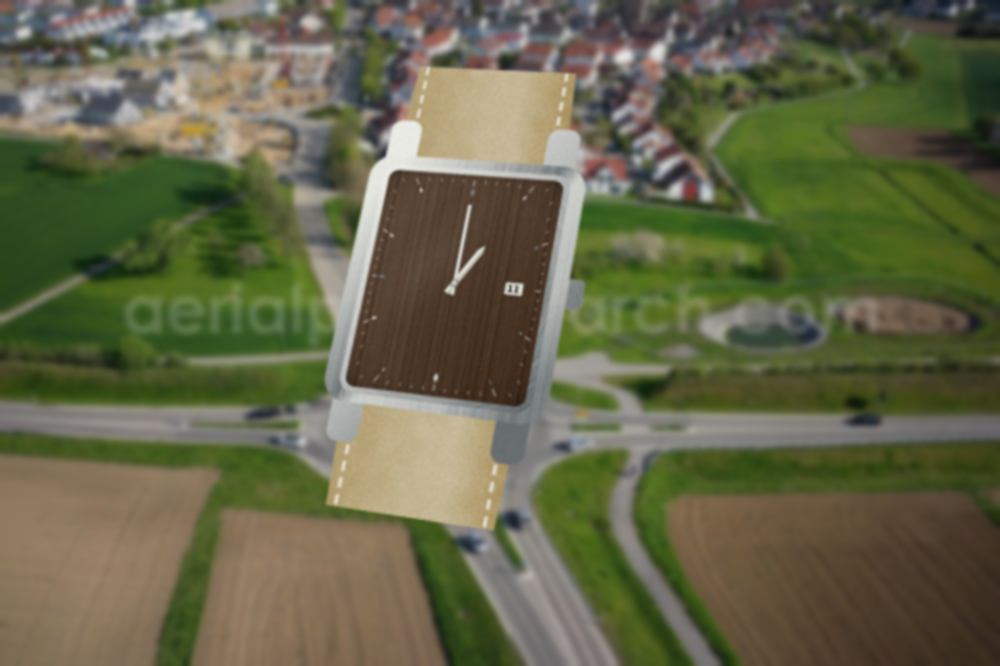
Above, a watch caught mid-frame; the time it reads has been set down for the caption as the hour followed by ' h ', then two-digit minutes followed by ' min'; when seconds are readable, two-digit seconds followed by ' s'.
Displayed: 1 h 00 min
